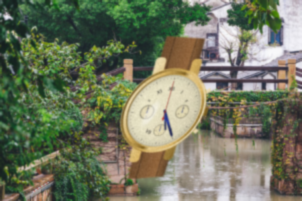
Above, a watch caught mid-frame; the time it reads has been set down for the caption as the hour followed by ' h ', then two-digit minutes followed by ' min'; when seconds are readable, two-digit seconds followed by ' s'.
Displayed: 5 h 25 min
